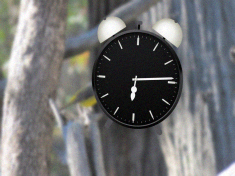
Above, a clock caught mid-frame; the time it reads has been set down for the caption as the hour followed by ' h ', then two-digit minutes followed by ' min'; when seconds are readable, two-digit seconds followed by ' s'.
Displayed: 6 h 14 min
